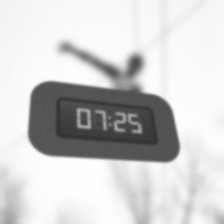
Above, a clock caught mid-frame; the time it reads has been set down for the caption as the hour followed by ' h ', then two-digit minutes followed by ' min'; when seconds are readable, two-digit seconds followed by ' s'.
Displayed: 7 h 25 min
